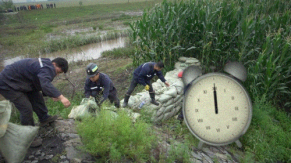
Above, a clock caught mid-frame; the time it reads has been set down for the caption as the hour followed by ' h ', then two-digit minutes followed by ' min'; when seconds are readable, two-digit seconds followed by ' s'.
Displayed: 12 h 00 min
